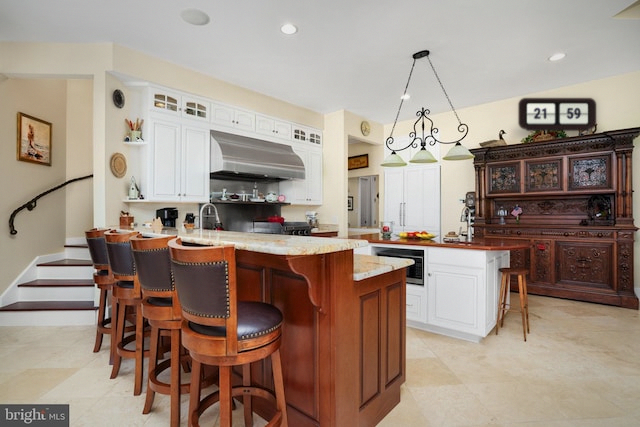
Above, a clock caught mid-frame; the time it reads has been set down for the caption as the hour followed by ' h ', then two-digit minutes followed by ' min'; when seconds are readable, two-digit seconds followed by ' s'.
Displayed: 21 h 59 min
